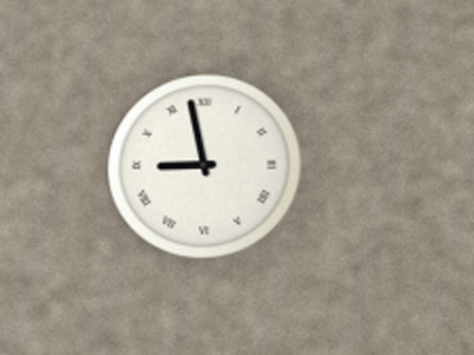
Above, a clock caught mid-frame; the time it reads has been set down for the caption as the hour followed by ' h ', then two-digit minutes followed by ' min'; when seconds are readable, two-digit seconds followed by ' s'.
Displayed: 8 h 58 min
